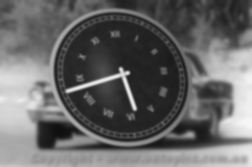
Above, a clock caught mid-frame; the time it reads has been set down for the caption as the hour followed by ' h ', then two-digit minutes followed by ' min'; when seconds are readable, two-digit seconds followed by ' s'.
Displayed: 5 h 43 min
